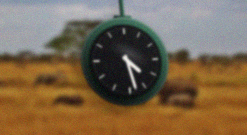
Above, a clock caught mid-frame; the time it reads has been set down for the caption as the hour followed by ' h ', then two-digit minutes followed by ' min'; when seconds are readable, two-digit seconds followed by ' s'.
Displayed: 4 h 28 min
